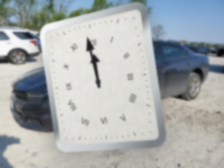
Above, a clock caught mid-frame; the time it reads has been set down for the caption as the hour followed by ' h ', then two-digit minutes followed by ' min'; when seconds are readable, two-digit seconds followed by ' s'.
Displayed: 11 h 59 min
